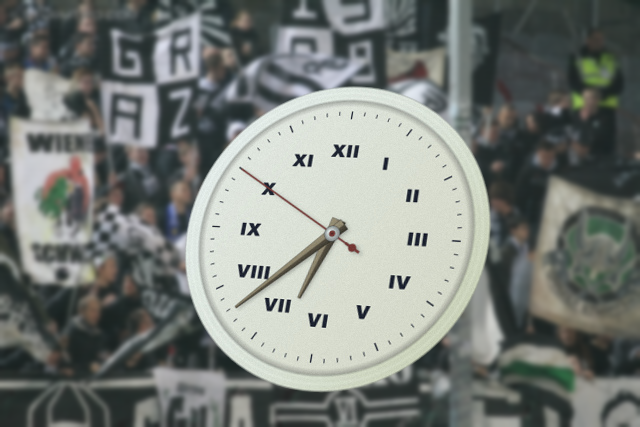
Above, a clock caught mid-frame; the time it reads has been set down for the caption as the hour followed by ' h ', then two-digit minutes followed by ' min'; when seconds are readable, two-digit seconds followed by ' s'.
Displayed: 6 h 37 min 50 s
